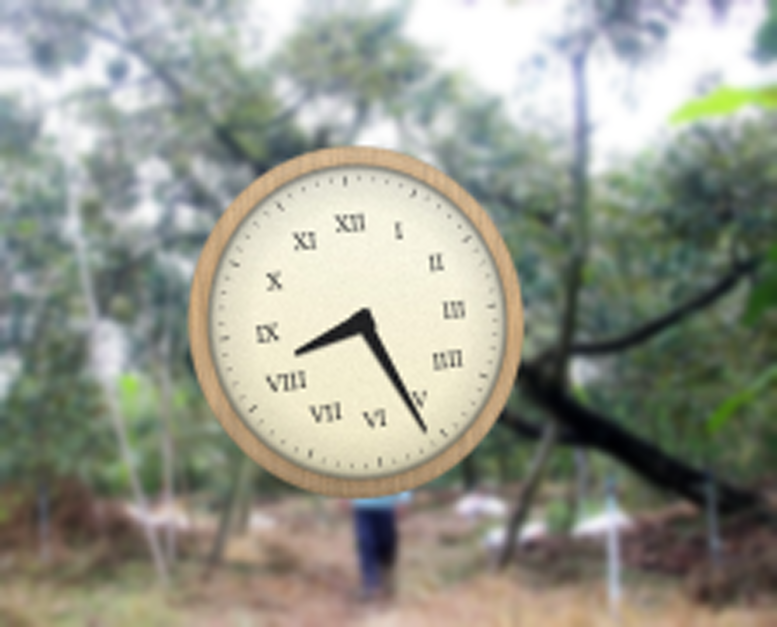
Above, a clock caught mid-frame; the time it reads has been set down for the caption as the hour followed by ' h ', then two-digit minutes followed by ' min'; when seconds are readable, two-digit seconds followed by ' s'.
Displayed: 8 h 26 min
